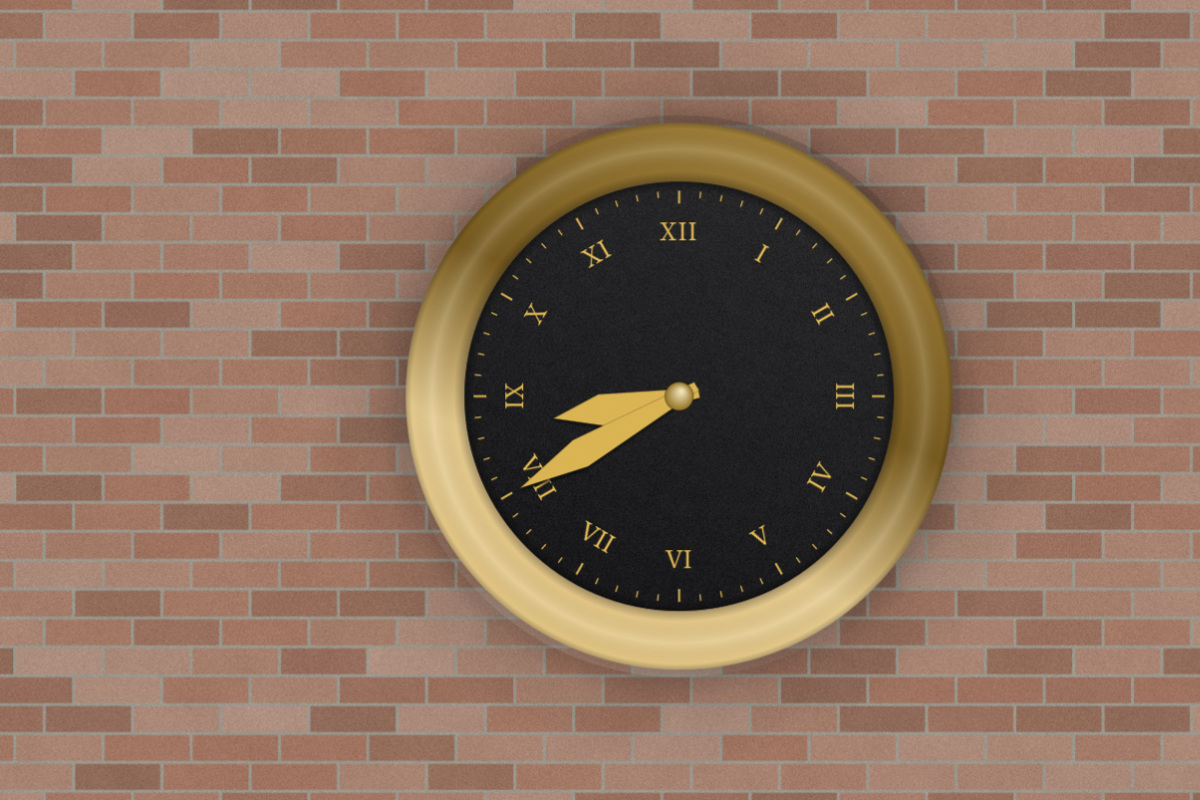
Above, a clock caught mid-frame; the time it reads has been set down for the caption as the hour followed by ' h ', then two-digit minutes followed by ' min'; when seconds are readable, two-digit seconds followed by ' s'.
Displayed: 8 h 40 min
